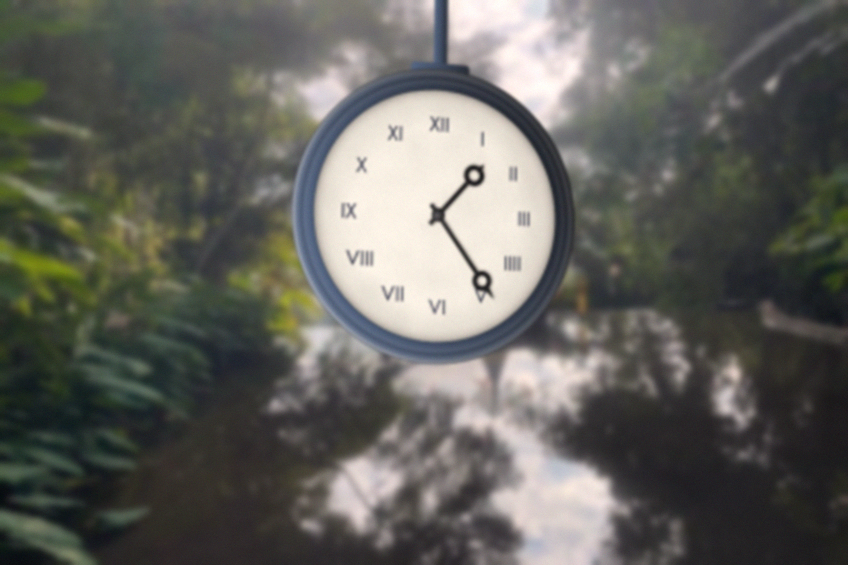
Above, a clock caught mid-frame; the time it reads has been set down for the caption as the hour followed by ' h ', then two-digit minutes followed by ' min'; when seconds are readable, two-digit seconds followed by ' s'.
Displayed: 1 h 24 min
